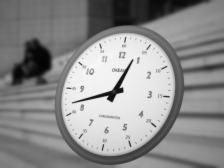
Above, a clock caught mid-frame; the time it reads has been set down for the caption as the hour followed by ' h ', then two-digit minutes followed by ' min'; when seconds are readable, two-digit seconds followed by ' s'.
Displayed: 12 h 42 min
